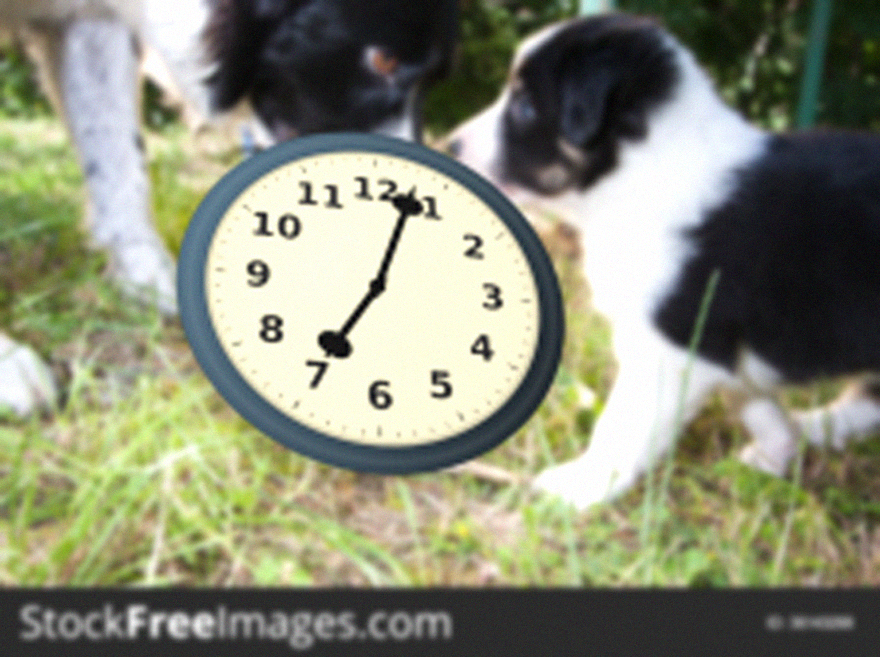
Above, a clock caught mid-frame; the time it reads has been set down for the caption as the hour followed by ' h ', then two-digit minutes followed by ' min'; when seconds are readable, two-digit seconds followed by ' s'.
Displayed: 7 h 03 min
